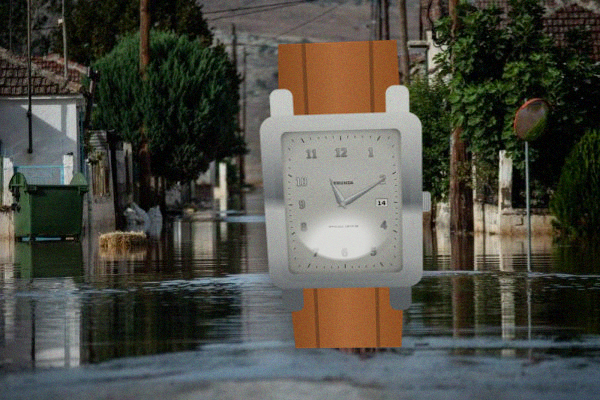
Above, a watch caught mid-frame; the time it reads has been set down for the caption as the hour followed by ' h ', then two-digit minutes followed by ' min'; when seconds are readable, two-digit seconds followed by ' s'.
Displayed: 11 h 10 min
